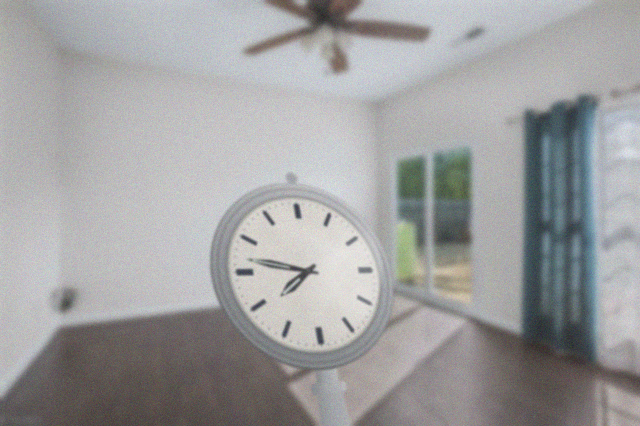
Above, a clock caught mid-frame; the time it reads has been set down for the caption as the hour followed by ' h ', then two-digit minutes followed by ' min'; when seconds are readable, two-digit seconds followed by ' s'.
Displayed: 7 h 47 min
